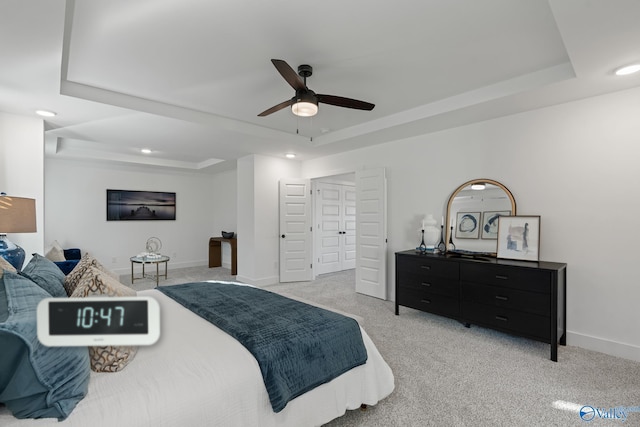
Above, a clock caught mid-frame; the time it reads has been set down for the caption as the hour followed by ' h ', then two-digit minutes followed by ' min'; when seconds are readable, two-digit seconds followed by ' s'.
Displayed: 10 h 47 min
